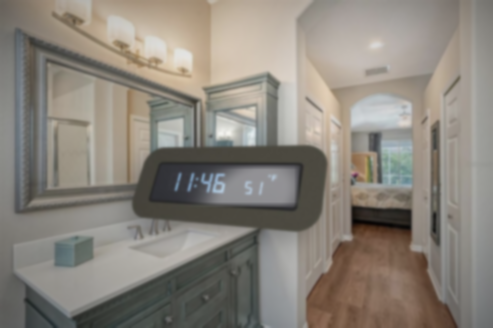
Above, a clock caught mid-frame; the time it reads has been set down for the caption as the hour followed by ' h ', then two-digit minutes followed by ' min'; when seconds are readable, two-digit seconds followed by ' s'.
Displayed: 11 h 46 min
